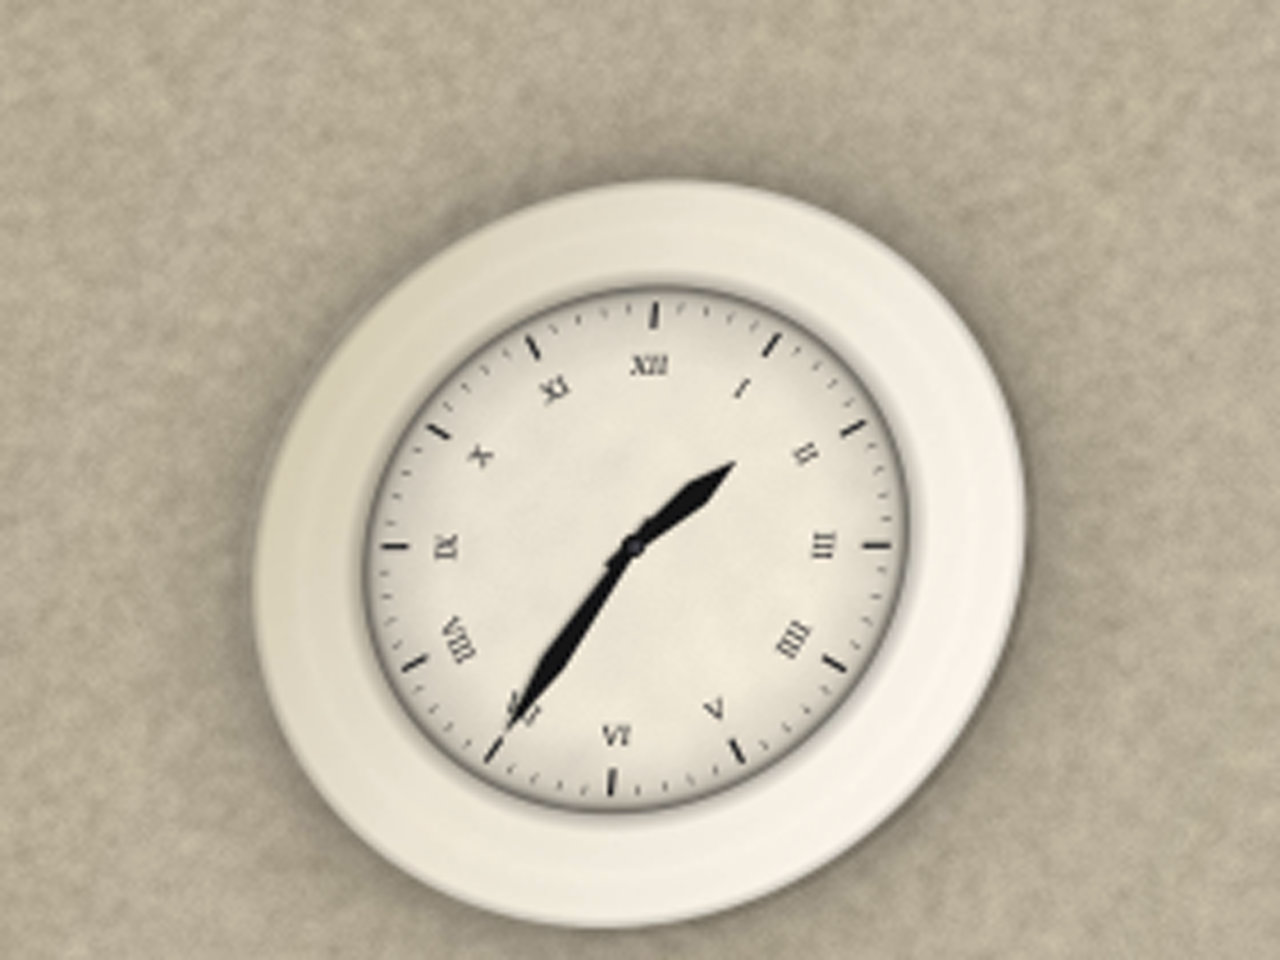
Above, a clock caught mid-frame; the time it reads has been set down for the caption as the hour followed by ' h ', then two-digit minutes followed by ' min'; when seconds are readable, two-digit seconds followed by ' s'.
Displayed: 1 h 35 min
